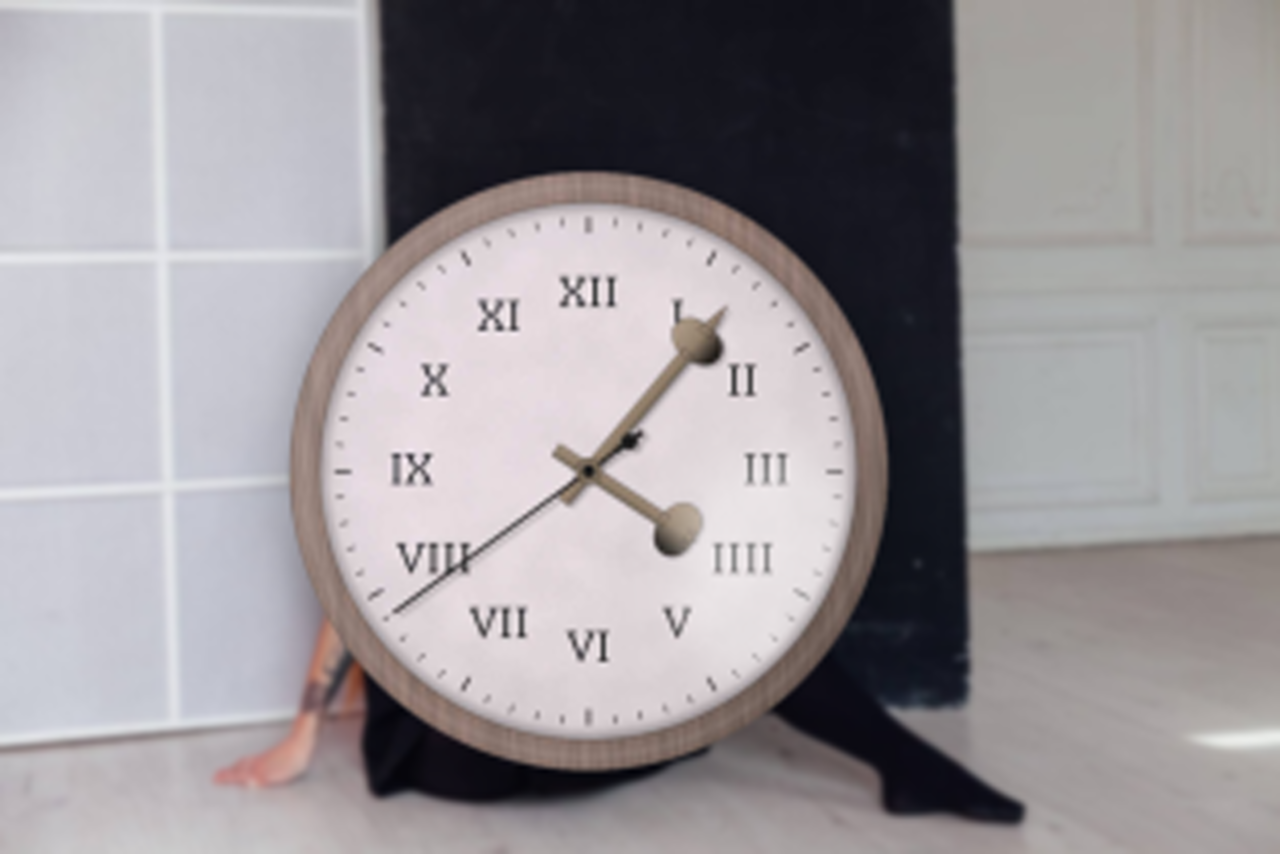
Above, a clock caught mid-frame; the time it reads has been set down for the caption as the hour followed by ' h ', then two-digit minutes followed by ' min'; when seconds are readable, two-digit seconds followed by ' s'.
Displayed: 4 h 06 min 39 s
